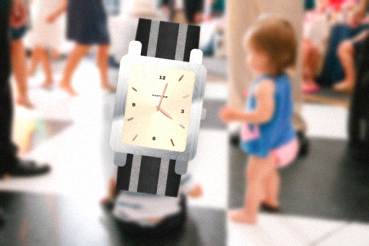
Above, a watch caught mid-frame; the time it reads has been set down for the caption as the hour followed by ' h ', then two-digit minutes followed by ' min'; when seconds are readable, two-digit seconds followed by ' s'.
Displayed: 4 h 02 min
